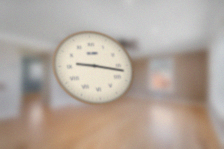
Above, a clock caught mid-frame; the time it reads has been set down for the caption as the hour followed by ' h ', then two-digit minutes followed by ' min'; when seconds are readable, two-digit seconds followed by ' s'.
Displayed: 9 h 17 min
